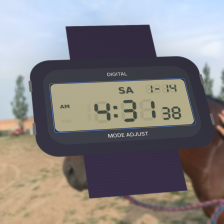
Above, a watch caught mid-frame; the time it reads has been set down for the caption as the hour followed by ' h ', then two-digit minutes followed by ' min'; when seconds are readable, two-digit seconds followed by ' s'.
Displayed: 4 h 31 min 38 s
